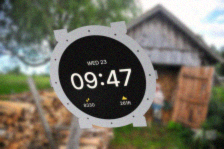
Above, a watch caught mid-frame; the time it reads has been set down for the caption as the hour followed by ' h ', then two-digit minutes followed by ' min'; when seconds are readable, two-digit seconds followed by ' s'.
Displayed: 9 h 47 min
